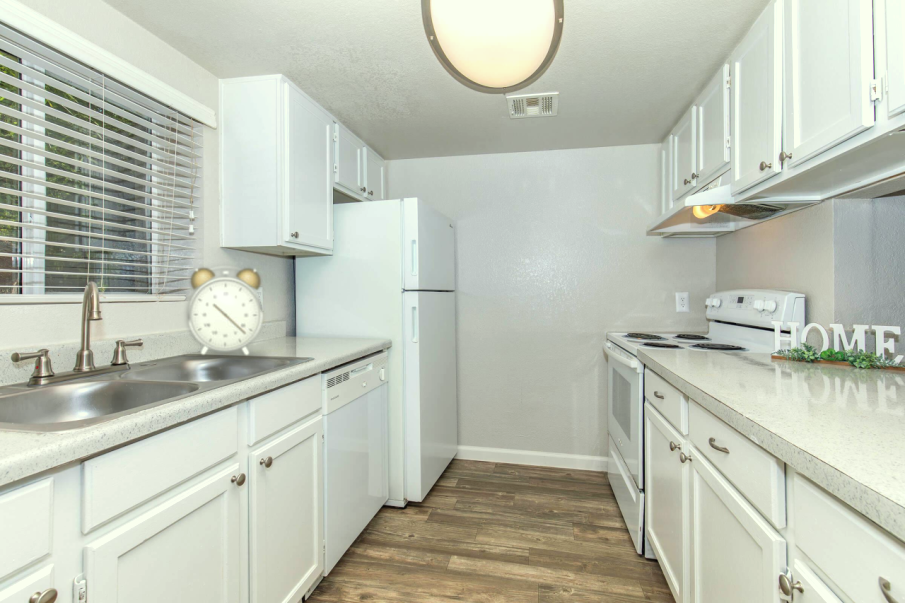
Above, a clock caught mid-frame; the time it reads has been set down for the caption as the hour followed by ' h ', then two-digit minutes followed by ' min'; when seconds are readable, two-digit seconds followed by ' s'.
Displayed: 10 h 22 min
